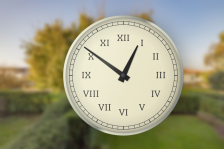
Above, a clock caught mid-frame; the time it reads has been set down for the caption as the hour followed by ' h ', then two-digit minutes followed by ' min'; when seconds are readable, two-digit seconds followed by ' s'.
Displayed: 12 h 51 min
